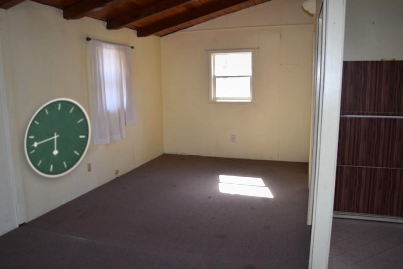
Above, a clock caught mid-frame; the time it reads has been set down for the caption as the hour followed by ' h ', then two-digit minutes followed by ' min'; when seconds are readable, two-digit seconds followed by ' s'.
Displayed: 5 h 42 min
